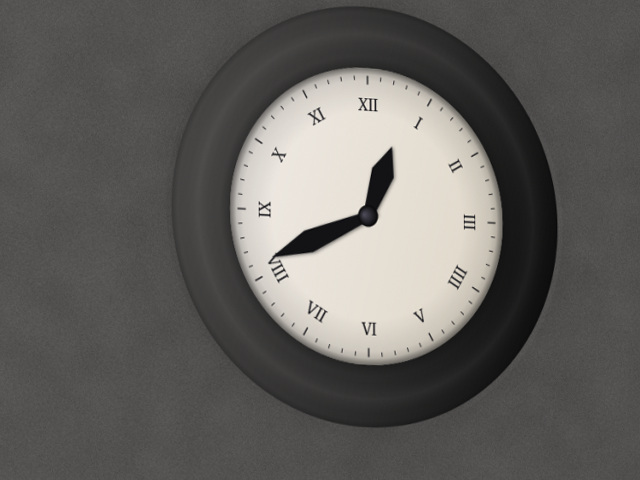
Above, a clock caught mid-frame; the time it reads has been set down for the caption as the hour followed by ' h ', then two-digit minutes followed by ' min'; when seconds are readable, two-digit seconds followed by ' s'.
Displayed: 12 h 41 min
